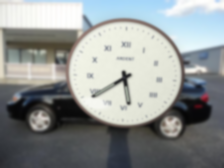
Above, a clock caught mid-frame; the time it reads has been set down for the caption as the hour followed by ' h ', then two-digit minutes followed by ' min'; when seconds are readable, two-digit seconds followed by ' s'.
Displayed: 5 h 39 min
